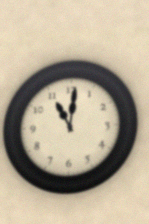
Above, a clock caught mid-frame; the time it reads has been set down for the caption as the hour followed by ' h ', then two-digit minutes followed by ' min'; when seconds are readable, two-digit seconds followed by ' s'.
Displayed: 11 h 01 min
